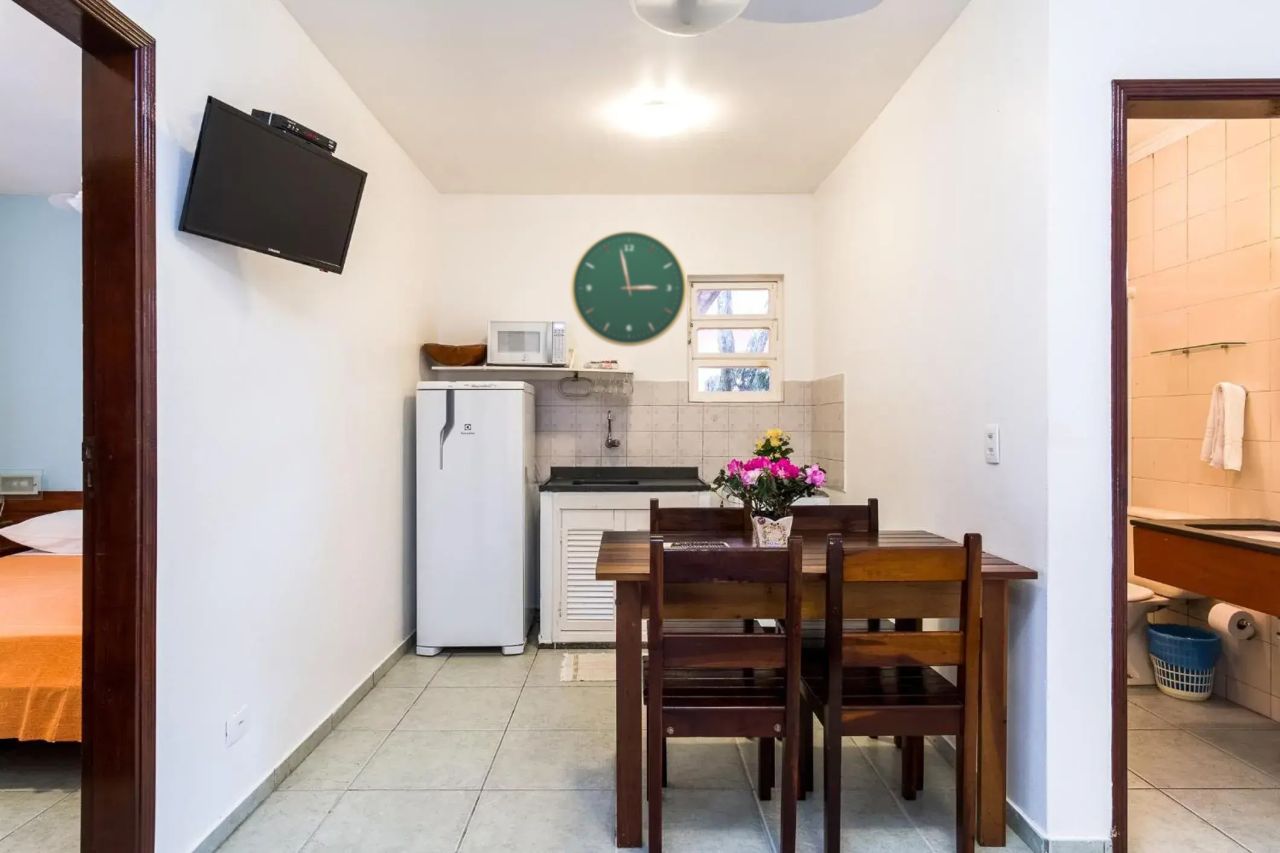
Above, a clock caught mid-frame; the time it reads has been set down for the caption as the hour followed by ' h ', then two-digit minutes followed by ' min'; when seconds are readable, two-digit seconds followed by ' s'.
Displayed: 2 h 58 min
